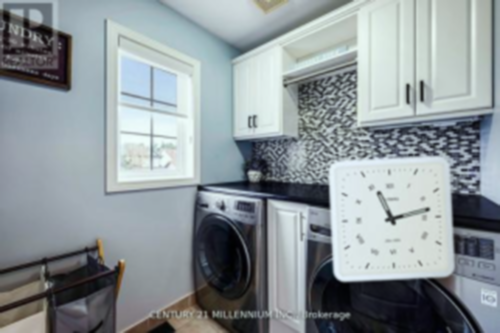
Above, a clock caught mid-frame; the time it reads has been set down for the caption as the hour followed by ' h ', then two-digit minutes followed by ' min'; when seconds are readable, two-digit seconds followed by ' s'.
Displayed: 11 h 13 min
